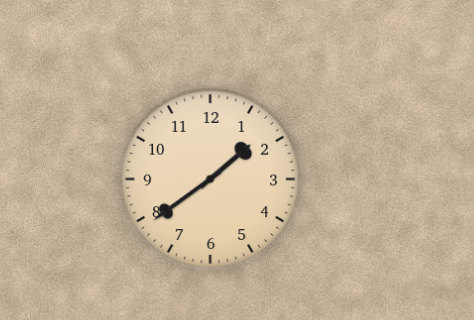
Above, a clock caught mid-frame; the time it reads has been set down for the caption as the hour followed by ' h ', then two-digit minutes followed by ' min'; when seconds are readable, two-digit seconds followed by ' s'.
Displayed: 1 h 39 min
